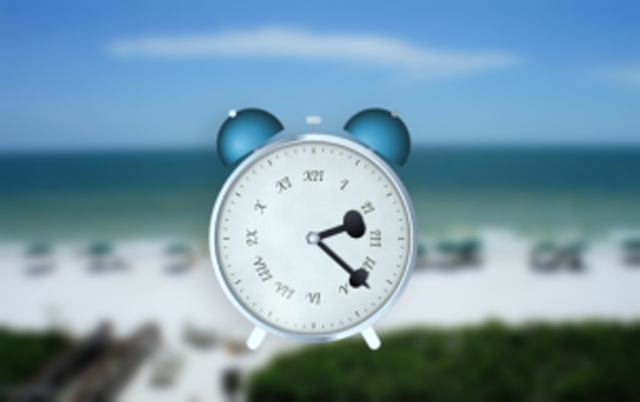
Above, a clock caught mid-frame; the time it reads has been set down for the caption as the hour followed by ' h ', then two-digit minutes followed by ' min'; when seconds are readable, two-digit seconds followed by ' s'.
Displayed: 2 h 22 min
